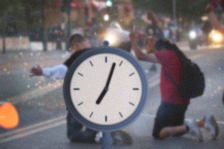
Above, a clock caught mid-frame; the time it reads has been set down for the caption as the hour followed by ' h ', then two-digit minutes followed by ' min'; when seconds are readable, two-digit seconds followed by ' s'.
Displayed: 7 h 03 min
